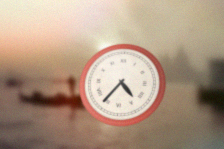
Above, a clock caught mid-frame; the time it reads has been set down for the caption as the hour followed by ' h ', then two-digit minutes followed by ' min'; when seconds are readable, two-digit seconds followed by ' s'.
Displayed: 4 h 36 min
